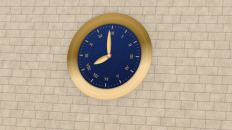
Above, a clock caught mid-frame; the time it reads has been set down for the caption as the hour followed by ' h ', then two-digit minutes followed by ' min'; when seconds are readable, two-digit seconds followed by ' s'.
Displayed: 7 h 59 min
